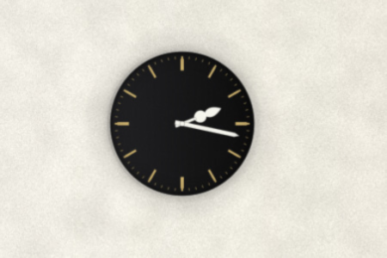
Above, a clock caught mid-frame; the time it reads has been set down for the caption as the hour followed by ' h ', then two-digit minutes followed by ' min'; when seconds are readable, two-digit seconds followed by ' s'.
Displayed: 2 h 17 min
